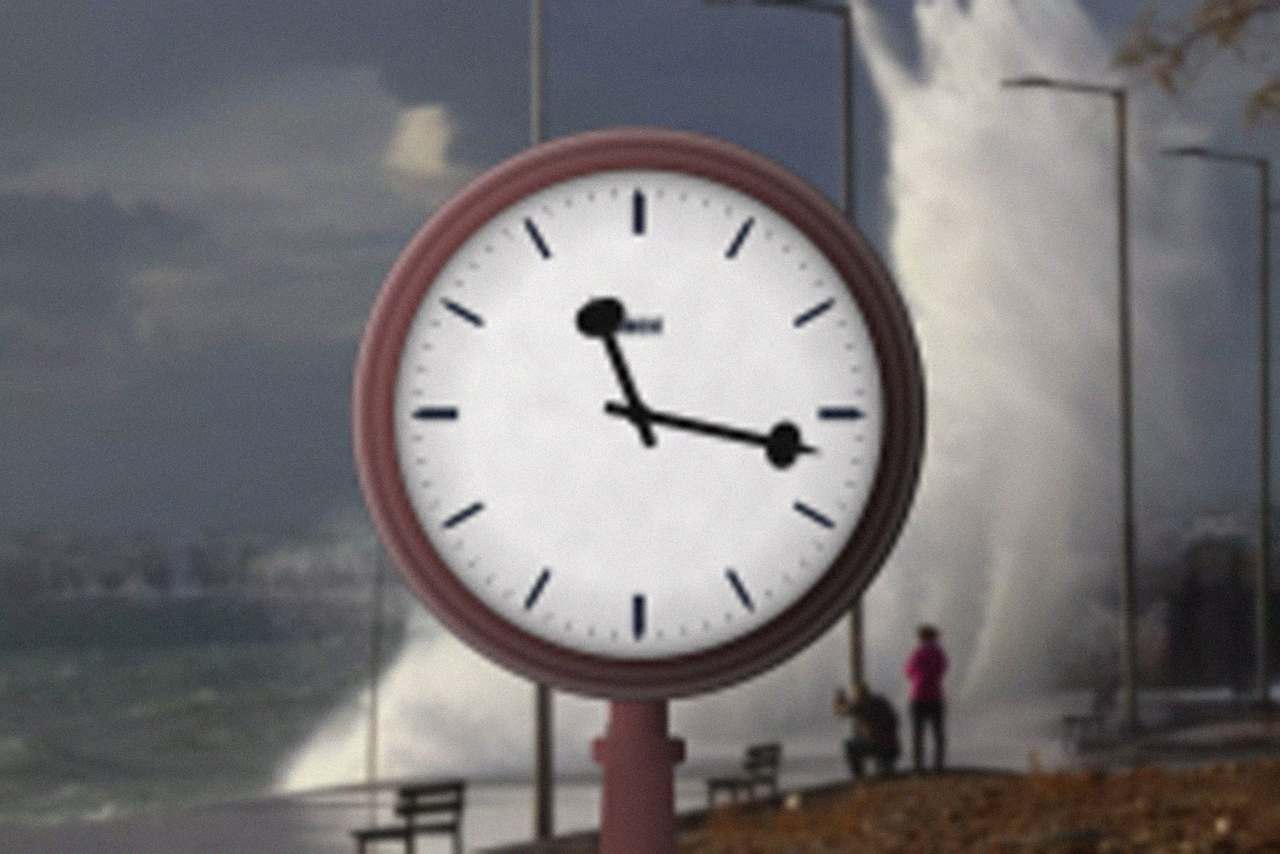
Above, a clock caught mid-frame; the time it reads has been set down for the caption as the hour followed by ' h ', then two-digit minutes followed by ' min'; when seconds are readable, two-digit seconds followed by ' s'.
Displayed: 11 h 17 min
